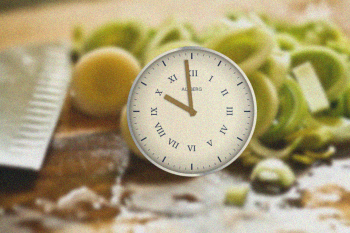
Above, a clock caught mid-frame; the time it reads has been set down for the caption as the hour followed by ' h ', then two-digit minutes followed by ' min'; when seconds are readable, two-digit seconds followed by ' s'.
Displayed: 9 h 59 min
